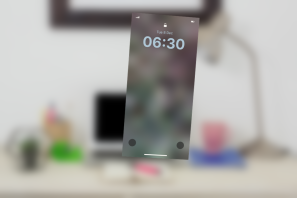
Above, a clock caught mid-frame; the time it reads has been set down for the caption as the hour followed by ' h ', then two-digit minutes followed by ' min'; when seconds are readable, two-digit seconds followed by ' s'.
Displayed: 6 h 30 min
